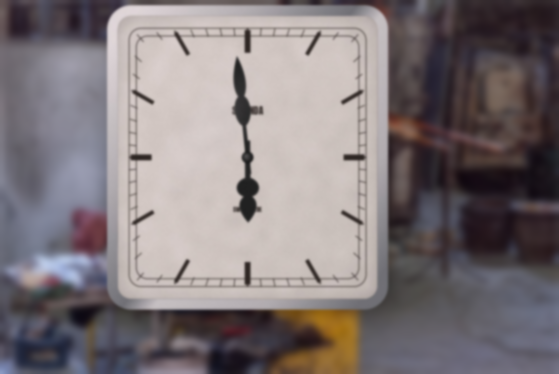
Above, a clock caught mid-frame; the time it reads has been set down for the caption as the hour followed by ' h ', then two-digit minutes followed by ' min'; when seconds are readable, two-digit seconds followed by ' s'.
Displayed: 5 h 59 min
